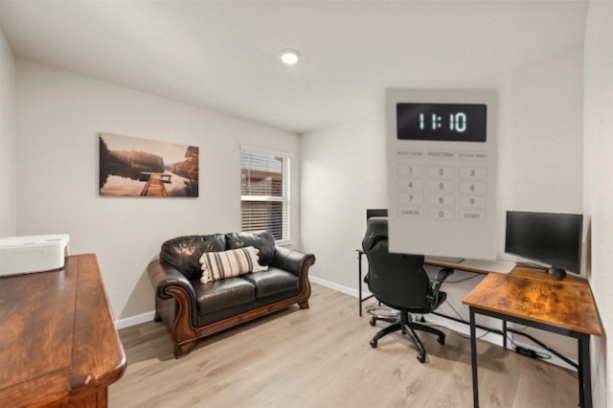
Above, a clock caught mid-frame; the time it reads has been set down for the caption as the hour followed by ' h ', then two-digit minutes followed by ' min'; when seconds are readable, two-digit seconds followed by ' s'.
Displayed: 11 h 10 min
